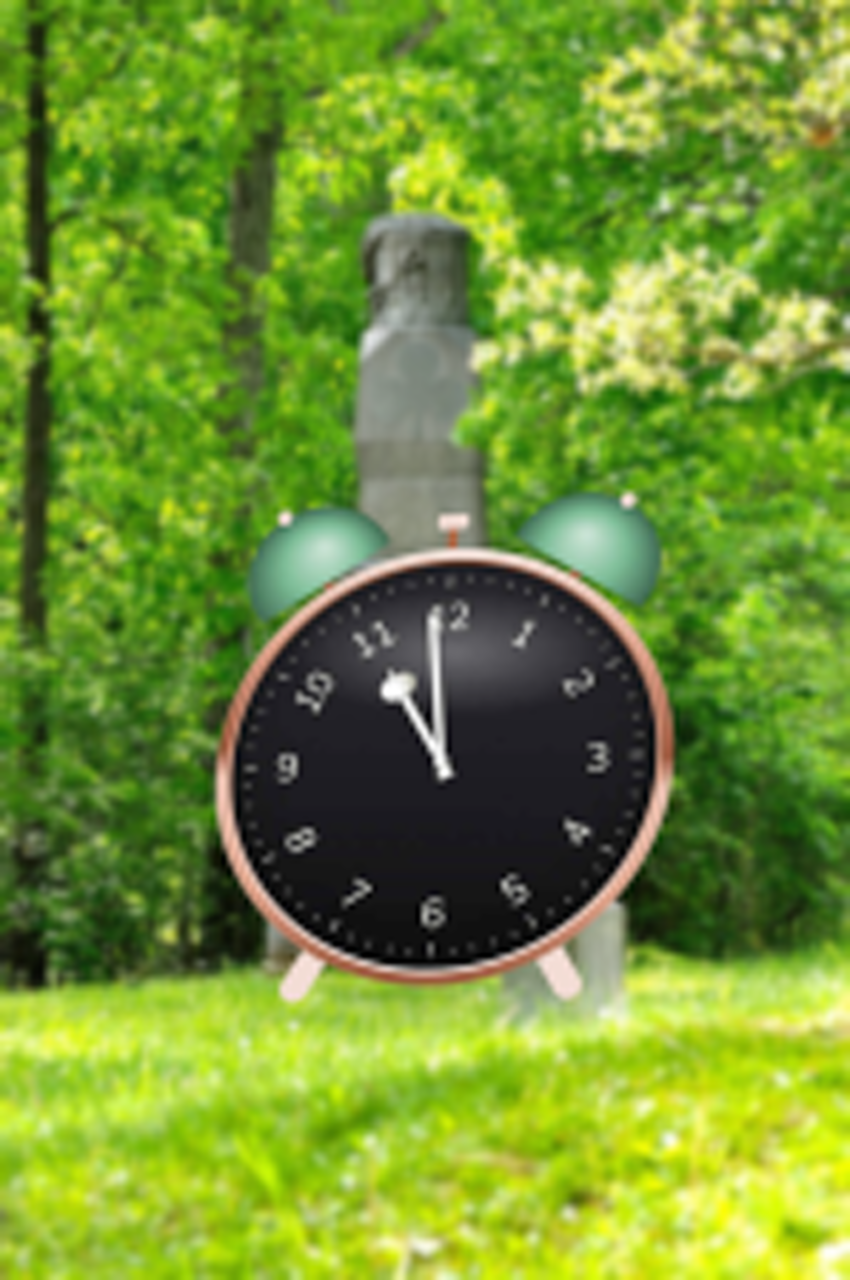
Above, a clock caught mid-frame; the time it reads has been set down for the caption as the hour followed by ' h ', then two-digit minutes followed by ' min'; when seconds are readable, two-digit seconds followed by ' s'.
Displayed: 10 h 59 min
